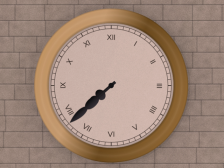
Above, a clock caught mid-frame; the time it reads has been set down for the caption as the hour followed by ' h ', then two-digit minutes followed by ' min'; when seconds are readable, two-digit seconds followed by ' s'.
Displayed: 7 h 38 min
